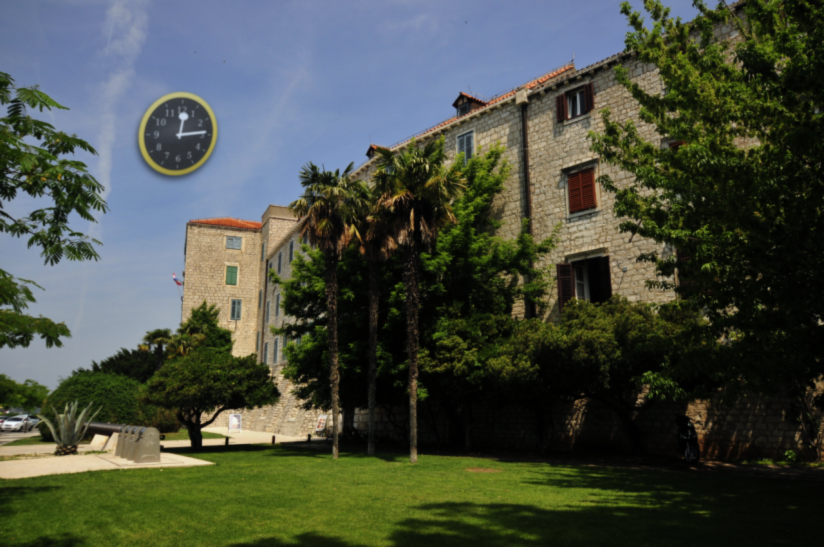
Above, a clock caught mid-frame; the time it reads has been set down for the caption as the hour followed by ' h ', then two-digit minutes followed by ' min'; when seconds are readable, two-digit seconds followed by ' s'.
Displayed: 12 h 14 min
